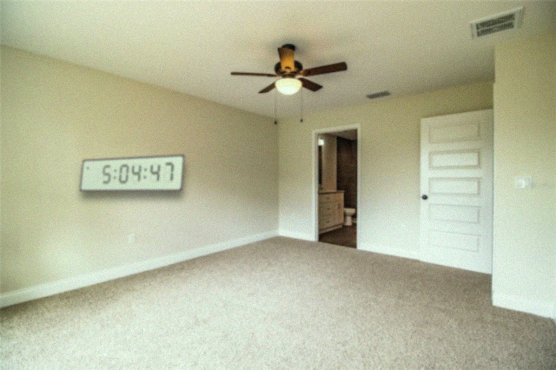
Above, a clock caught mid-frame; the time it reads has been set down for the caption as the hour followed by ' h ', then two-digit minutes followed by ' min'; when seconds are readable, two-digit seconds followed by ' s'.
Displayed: 5 h 04 min 47 s
